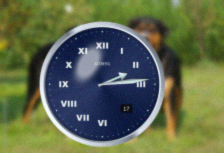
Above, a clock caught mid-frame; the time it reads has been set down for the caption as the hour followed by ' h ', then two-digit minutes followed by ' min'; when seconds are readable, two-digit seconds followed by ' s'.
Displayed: 2 h 14 min
